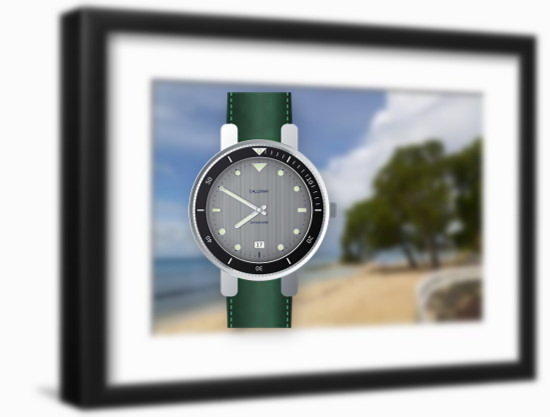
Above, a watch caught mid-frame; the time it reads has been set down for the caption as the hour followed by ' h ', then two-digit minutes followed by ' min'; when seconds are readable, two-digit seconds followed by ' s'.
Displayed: 7 h 50 min
